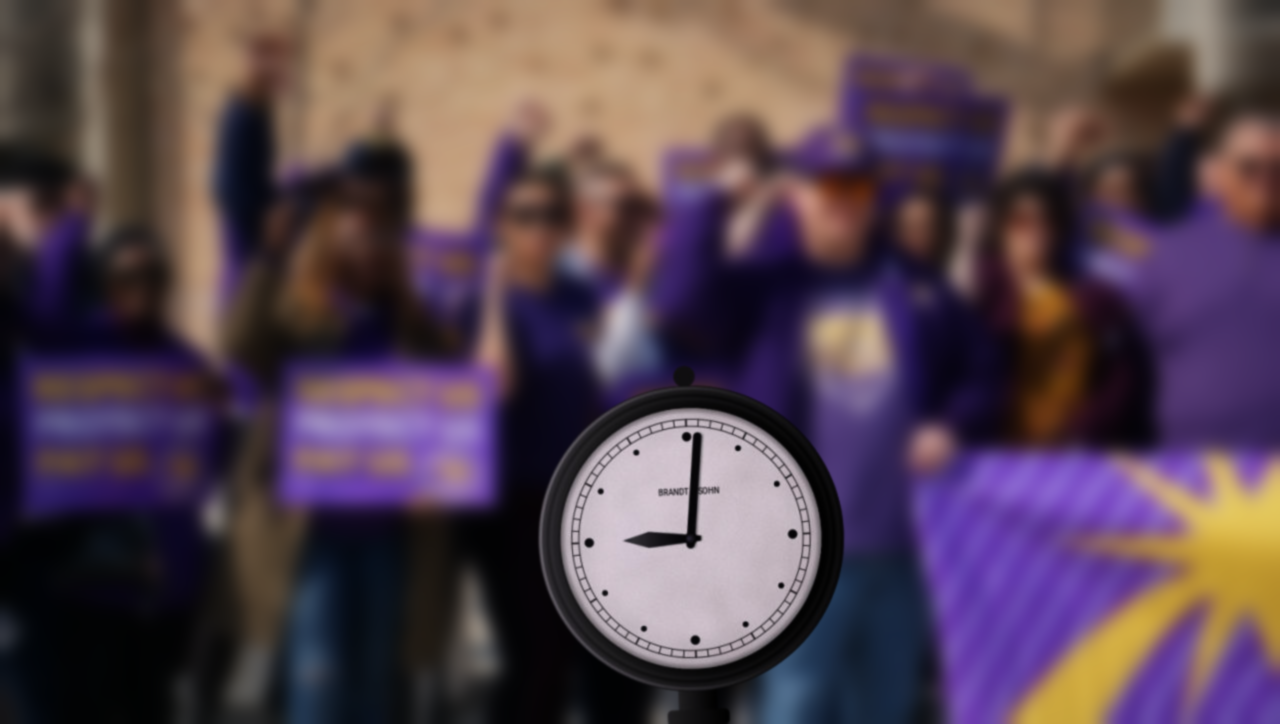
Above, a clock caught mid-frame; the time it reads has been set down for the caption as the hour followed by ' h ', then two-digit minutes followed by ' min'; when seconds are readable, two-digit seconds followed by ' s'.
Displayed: 9 h 01 min
